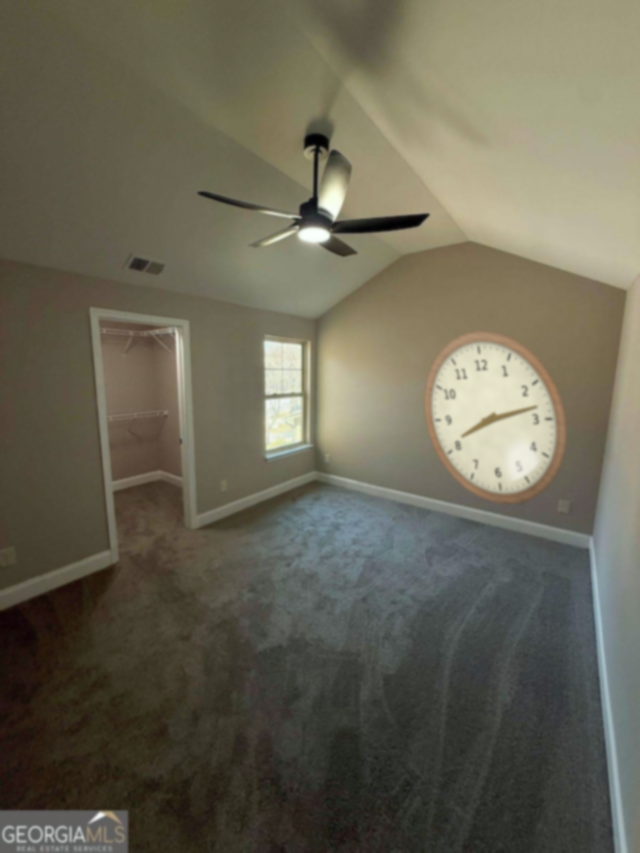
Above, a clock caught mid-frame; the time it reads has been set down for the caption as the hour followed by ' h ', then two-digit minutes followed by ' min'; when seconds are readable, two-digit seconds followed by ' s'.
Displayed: 8 h 13 min
